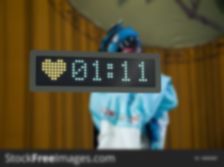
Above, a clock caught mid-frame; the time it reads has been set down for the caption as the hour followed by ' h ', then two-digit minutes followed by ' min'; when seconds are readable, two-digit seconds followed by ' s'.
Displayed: 1 h 11 min
